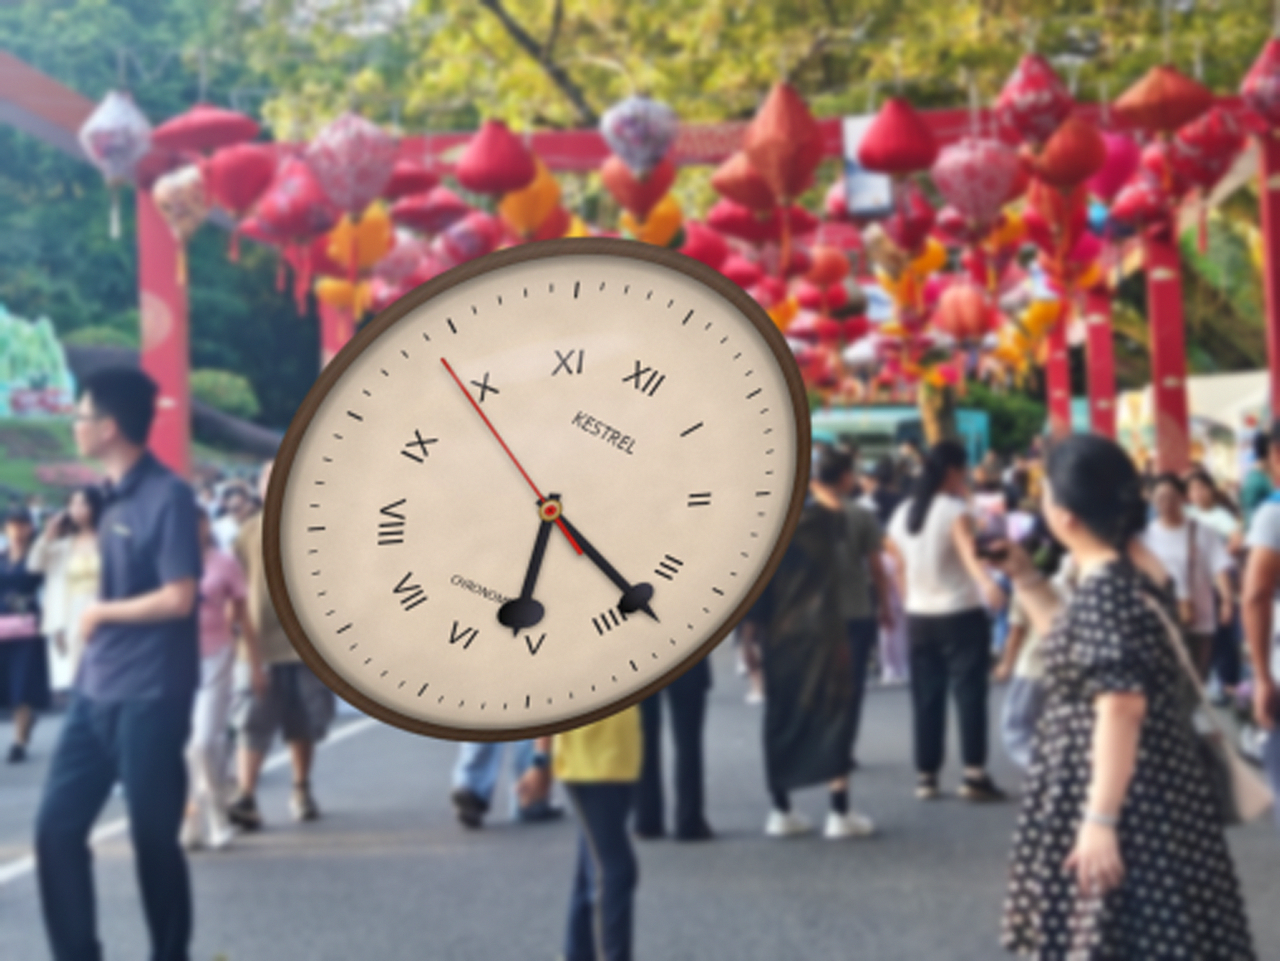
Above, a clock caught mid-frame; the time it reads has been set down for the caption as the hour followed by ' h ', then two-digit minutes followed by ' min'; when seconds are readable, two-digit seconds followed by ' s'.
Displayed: 5 h 17 min 49 s
